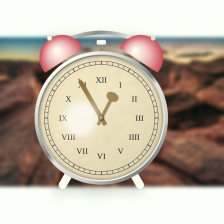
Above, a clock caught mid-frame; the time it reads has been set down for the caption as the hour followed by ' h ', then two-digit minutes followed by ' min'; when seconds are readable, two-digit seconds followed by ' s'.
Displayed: 12 h 55 min
